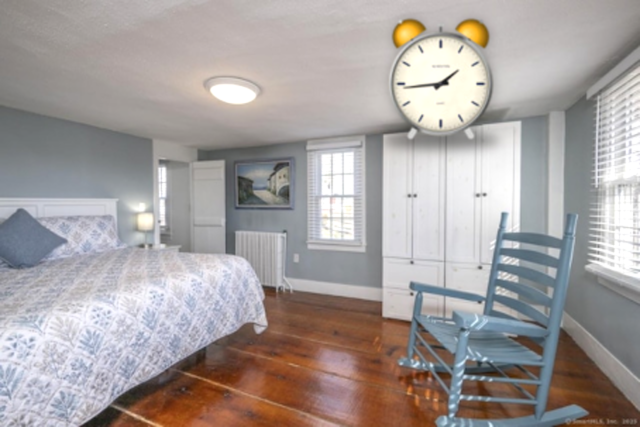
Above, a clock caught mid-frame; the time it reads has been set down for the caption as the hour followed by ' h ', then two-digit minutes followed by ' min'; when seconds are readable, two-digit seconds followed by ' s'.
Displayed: 1 h 44 min
